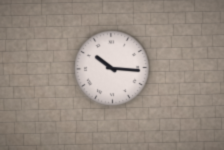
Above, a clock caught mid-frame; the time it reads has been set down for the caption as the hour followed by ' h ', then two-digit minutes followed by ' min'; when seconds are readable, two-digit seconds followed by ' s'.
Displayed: 10 h 16 min
